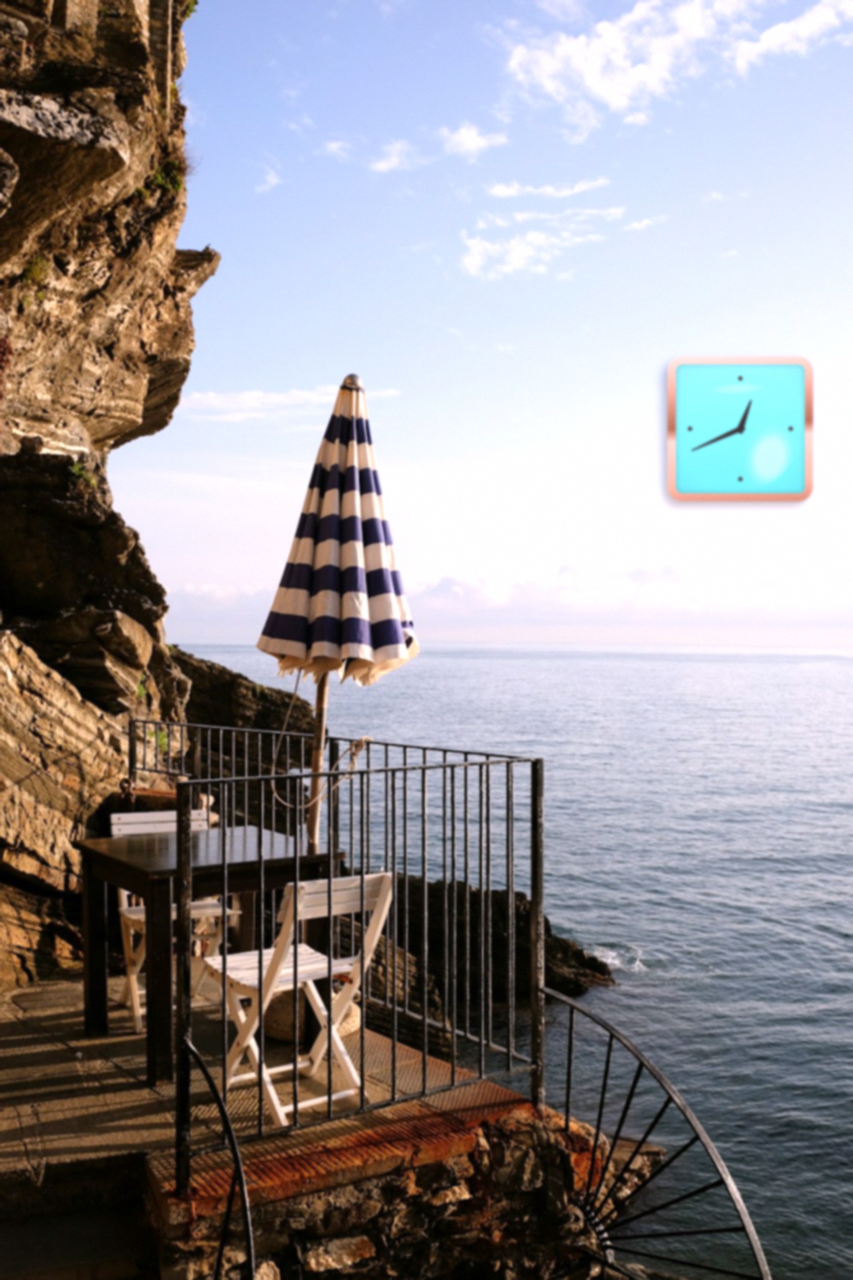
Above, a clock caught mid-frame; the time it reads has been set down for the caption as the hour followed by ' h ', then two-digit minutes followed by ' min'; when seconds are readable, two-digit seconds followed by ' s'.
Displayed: 12 h 41 min
